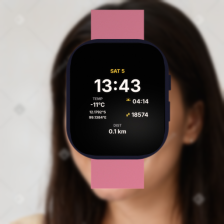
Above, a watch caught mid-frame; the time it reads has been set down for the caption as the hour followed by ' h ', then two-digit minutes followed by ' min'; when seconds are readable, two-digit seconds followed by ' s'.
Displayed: 13 h 43 min
